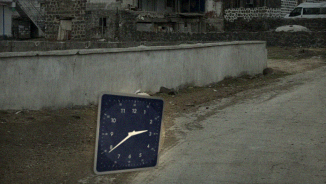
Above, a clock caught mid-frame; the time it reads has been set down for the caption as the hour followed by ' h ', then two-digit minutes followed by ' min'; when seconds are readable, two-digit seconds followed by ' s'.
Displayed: 2 h 39 min
